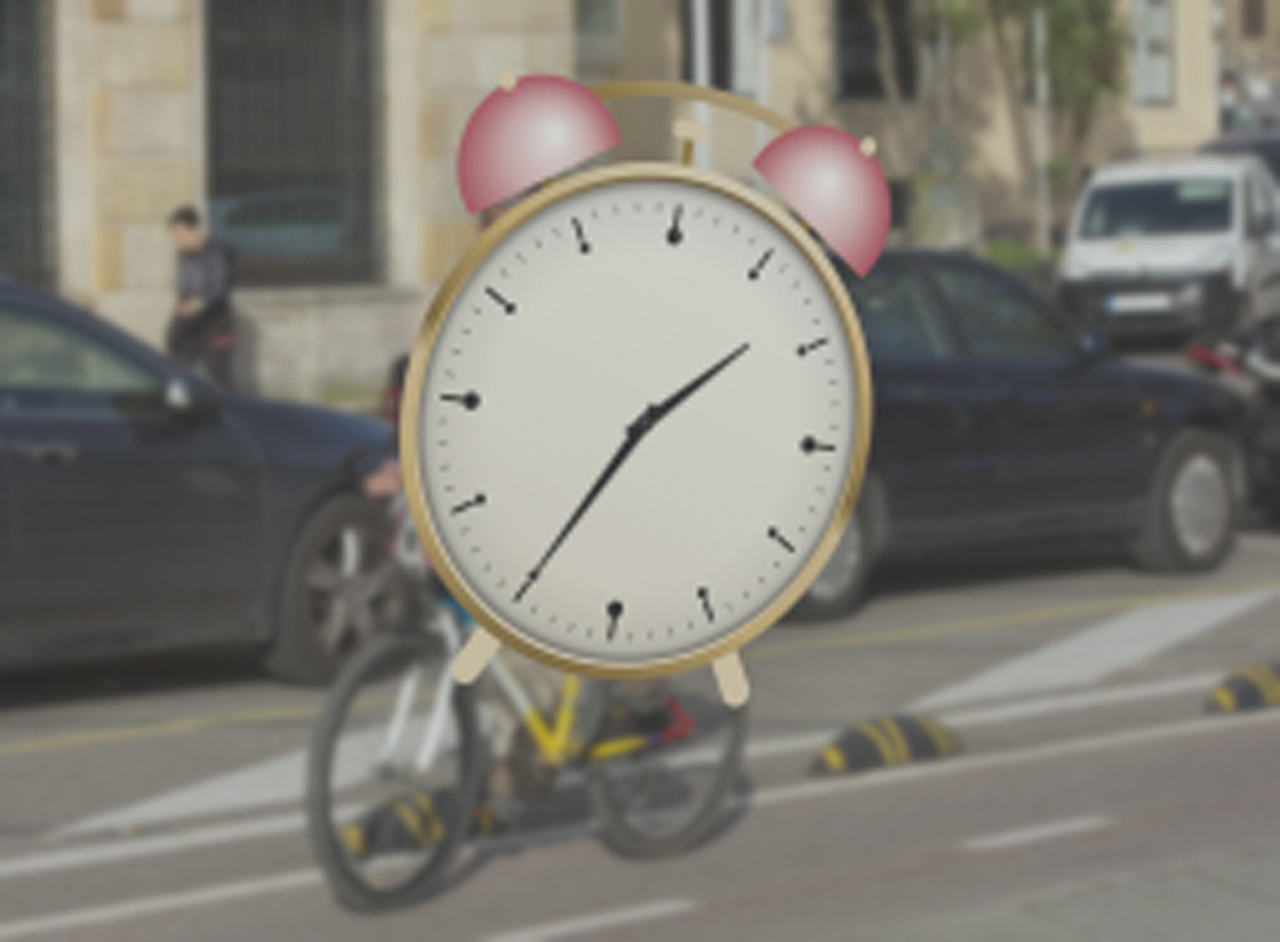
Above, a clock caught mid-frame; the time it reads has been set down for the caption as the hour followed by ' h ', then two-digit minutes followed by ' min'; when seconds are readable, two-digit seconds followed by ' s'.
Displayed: 1 h 35 min
